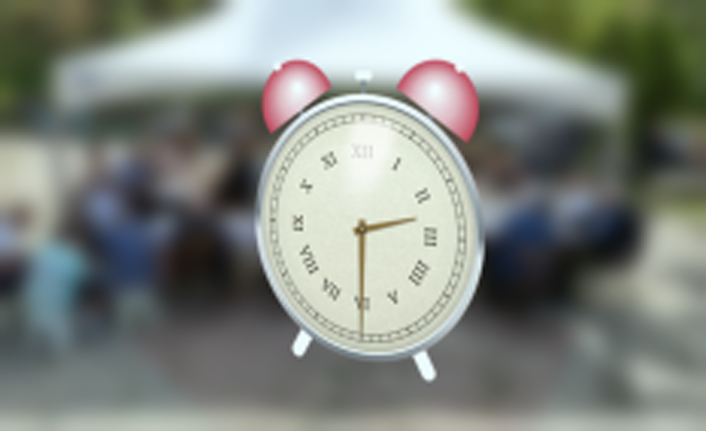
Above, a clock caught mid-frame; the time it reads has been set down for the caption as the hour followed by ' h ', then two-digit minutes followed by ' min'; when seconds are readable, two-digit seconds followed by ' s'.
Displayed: 2 h 30 min
